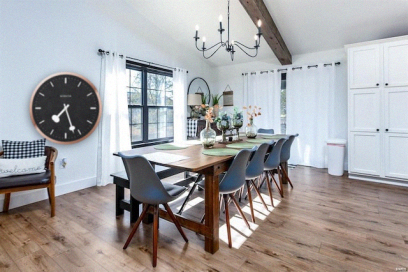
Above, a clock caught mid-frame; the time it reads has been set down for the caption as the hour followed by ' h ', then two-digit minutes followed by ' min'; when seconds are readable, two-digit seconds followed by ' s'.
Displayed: 7 h 27 min
